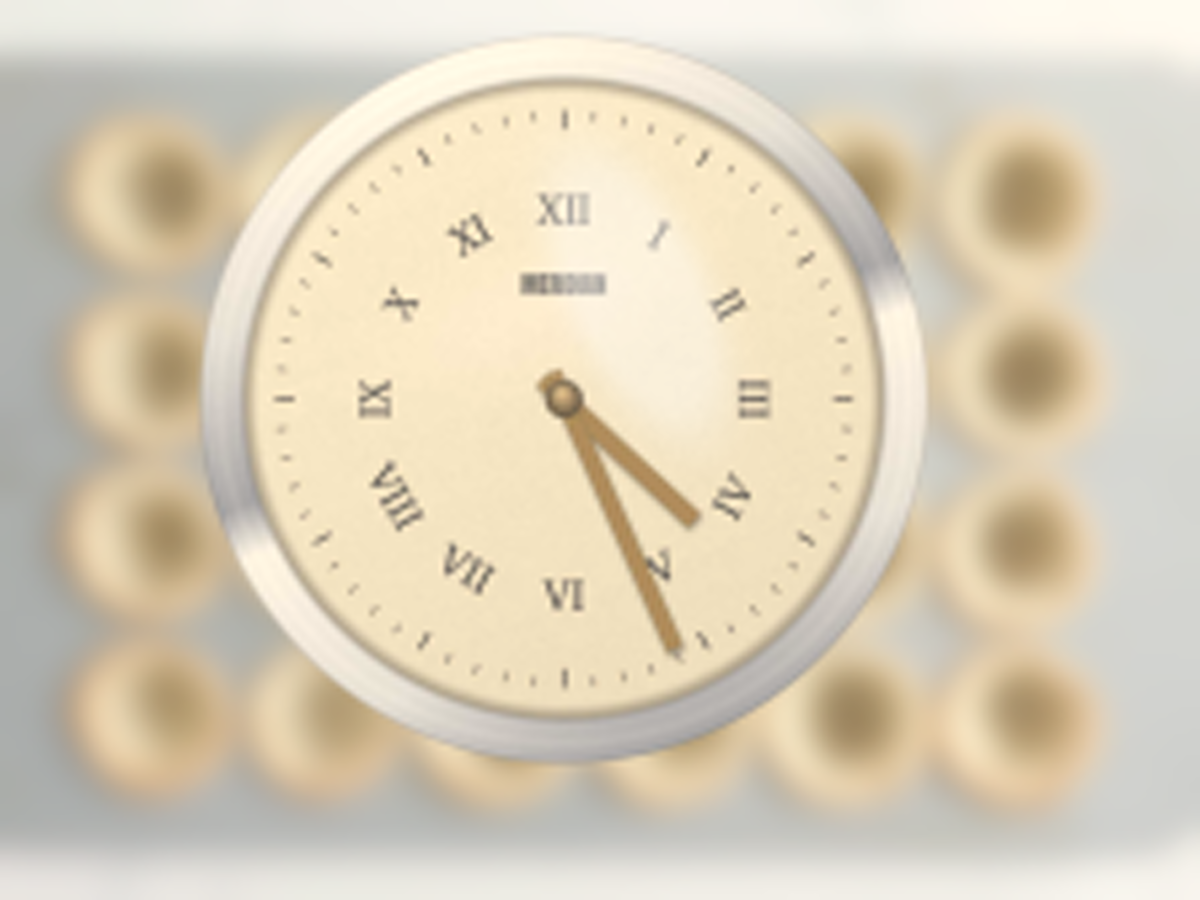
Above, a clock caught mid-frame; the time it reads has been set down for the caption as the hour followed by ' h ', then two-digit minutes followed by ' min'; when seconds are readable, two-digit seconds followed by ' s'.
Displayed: 4 h 26 min
